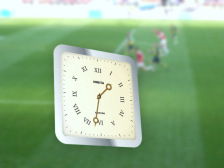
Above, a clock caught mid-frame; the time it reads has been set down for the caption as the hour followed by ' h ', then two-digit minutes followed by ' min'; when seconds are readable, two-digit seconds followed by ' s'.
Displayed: 1 h 32 min
